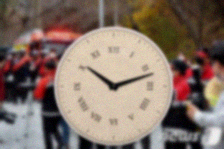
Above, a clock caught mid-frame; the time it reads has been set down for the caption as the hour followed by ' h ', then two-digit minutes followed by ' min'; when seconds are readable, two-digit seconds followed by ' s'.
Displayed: 10 h 12 min
